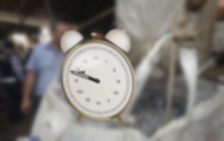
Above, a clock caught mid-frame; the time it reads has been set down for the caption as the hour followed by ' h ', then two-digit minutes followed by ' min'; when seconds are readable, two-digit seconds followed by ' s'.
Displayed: 9 h 48 min
